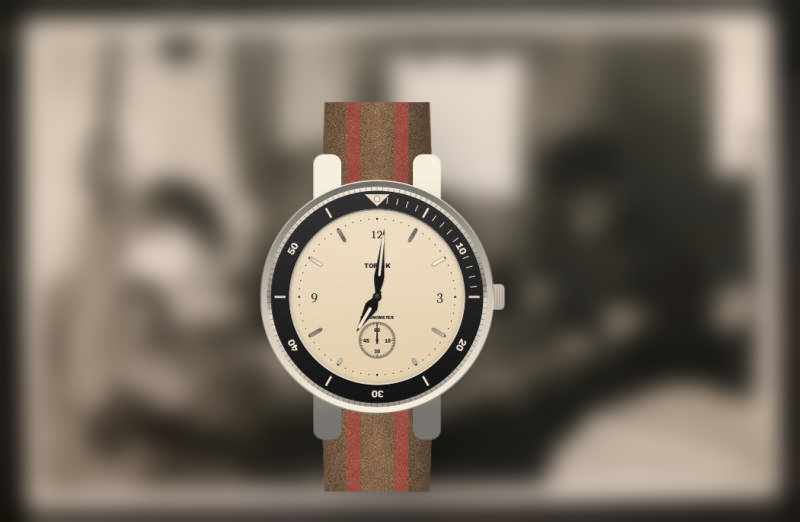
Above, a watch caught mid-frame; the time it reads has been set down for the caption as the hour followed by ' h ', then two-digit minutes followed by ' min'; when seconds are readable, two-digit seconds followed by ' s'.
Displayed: 7 h 01 min
